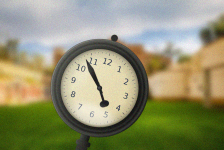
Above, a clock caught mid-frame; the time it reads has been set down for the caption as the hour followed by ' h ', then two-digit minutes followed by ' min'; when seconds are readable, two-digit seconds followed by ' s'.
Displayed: 4 h 53 min
